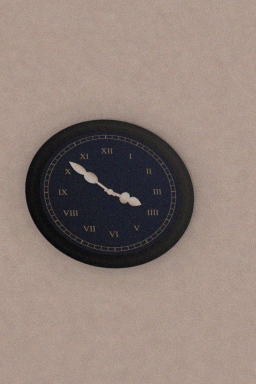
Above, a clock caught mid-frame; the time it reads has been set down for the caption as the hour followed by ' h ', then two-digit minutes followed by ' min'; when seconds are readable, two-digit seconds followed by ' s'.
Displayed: 3 h 52 min
